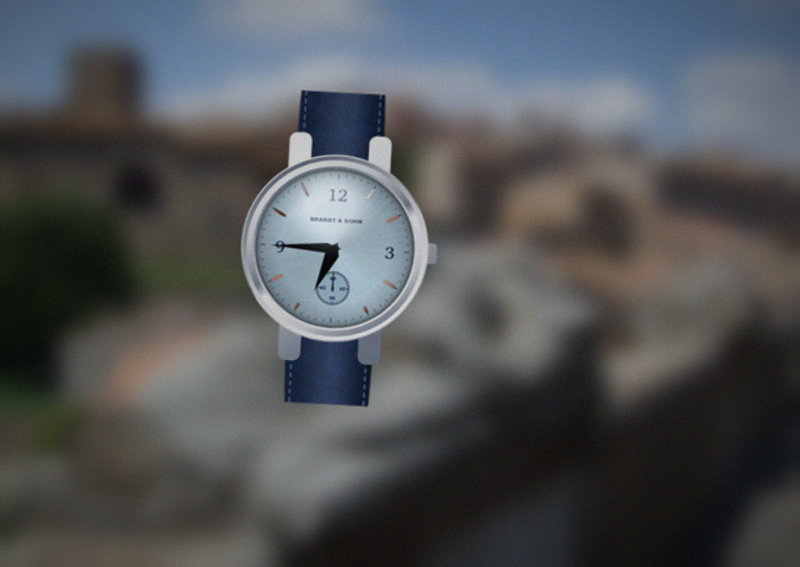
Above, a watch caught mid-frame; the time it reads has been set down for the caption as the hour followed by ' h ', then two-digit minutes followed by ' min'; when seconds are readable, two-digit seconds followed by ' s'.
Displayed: 6 h 45 min
